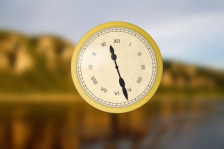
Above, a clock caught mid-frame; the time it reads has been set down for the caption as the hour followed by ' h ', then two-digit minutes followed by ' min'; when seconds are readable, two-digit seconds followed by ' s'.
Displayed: 11 h 27 min
